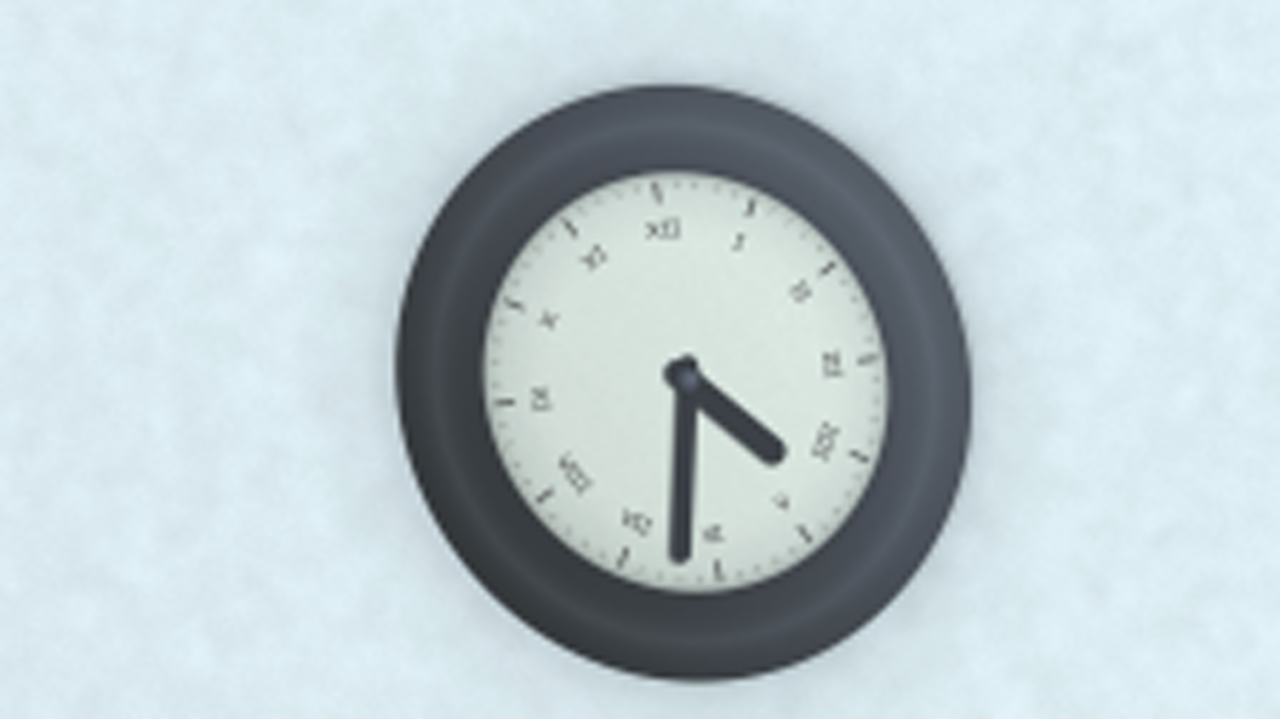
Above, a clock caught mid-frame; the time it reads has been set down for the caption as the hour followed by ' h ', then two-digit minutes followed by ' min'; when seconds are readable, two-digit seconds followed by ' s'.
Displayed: 4 h 32 min
